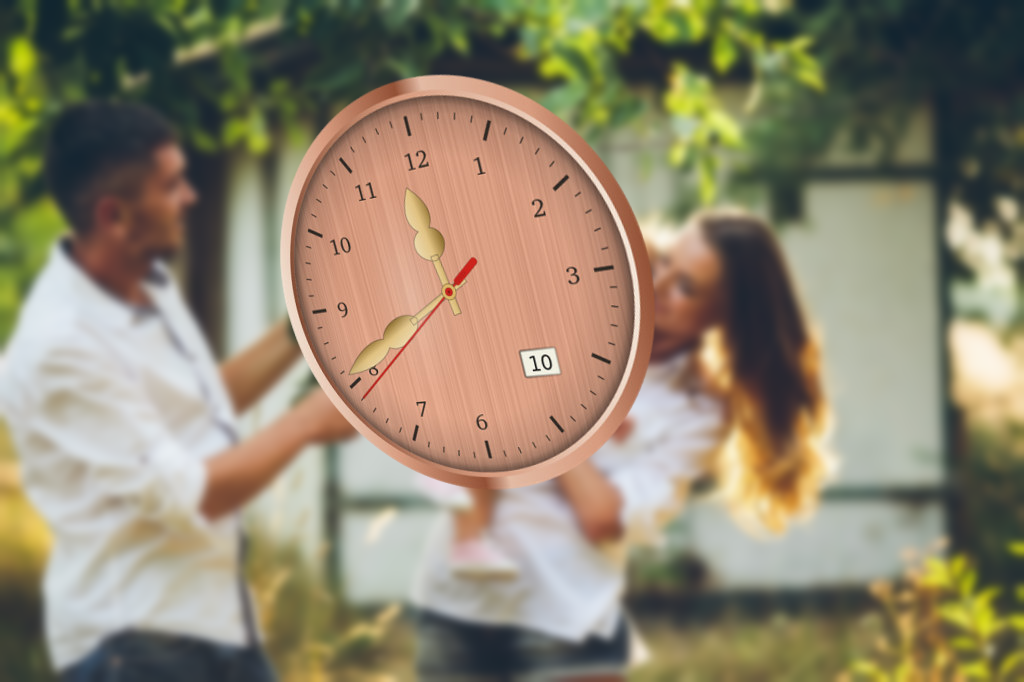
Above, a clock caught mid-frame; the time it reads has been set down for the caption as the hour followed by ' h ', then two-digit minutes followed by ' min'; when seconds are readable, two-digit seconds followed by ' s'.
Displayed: 11 h 40 min 39 s
